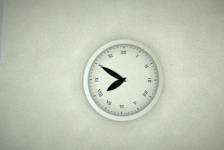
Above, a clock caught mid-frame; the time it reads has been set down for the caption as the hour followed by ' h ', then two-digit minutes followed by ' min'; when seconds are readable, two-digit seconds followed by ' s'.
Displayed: 7 h 50 min
